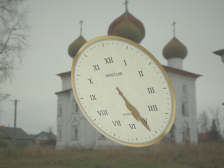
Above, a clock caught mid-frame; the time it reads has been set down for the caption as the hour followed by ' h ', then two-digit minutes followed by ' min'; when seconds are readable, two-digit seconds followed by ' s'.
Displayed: 5 h 26 min
